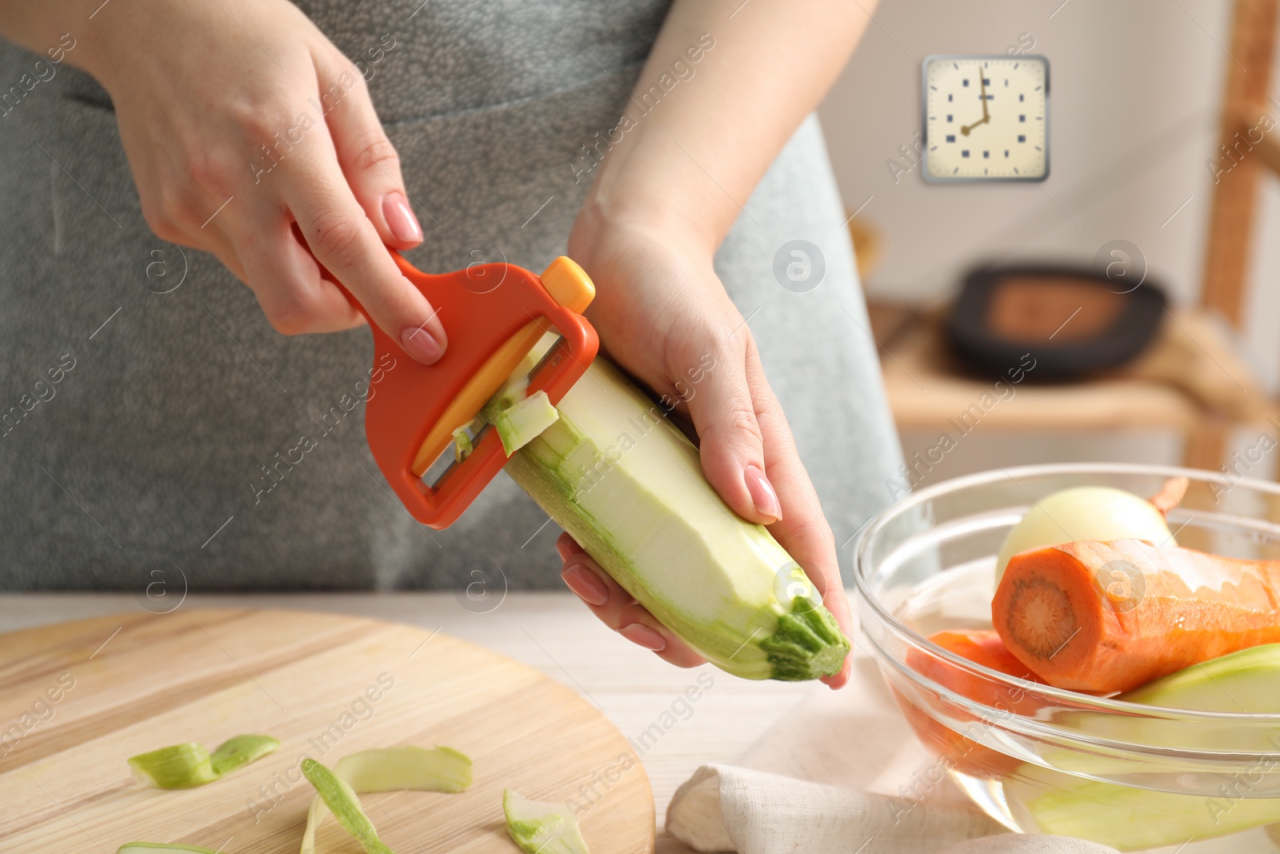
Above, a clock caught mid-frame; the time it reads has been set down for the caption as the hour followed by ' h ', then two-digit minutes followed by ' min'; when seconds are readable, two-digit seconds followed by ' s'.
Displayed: 7 h 59 min
